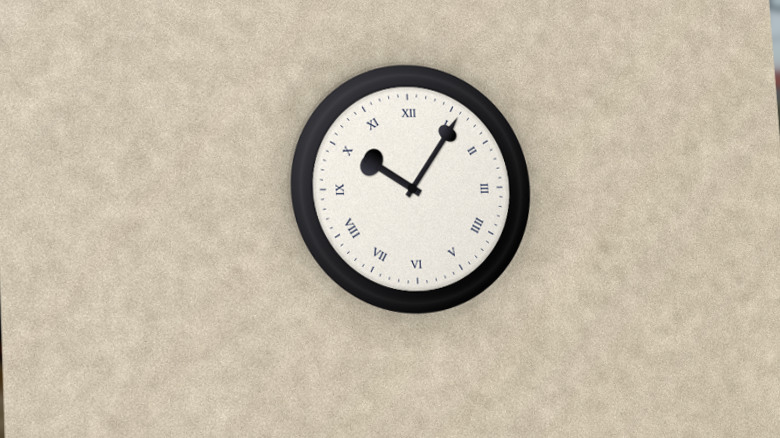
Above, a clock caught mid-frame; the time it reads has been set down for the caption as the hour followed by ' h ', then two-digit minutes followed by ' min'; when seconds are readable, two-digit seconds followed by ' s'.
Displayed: 10 h 06 min
